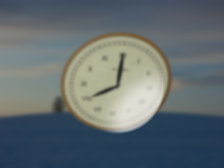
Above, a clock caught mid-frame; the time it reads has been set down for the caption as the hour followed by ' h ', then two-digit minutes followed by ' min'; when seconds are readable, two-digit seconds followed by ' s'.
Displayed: 8 h 00 min
